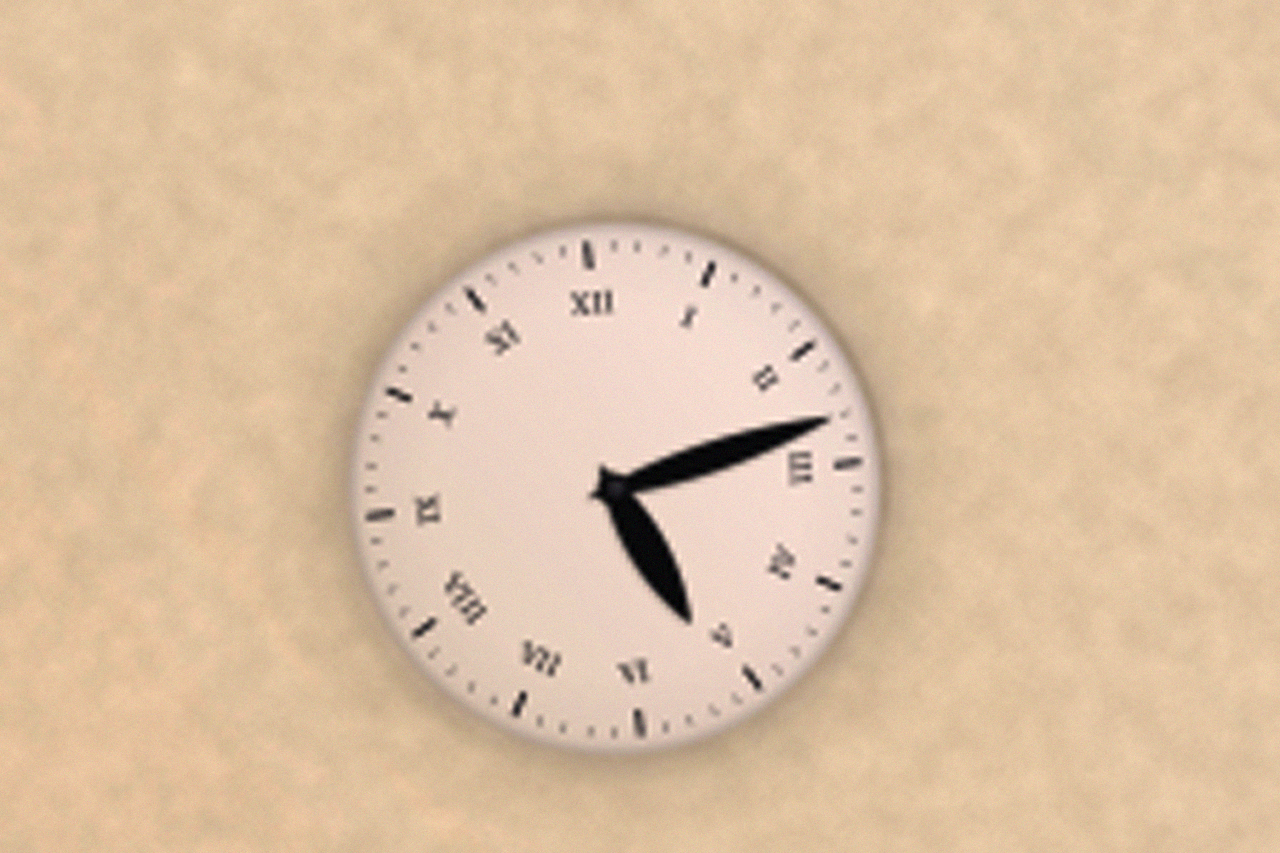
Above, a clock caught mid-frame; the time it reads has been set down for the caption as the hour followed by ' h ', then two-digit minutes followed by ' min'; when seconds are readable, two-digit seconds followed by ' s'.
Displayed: 5 h 13 min
